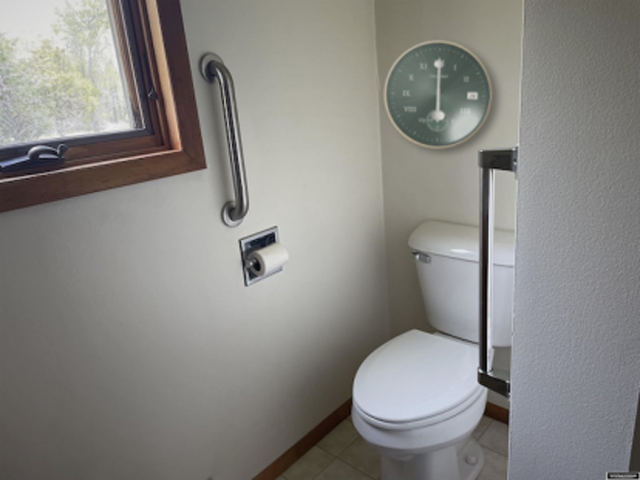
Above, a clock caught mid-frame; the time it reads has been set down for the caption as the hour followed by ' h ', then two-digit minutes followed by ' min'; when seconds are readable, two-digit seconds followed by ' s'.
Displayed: 6 h 00 min
